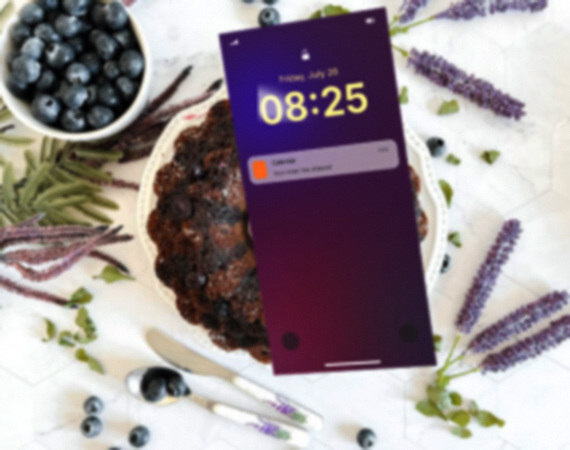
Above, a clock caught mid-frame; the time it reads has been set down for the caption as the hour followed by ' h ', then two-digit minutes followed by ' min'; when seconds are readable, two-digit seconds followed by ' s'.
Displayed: 8 h 25 min
